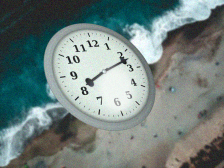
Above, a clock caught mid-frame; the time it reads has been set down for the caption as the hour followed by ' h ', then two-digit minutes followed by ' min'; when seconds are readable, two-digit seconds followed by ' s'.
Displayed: 8 h 12 min
